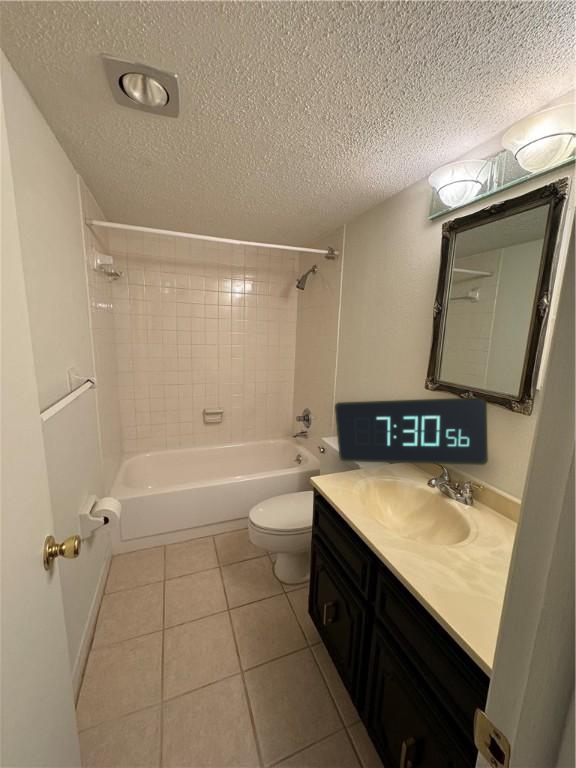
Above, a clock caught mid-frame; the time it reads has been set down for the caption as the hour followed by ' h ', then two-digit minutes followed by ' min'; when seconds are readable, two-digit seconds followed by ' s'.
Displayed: 7 h 30 min 56 s
